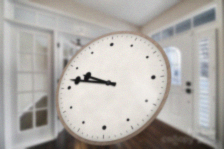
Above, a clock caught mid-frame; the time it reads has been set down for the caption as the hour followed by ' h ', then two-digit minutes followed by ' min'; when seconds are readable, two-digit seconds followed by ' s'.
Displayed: 9 h 47 min
